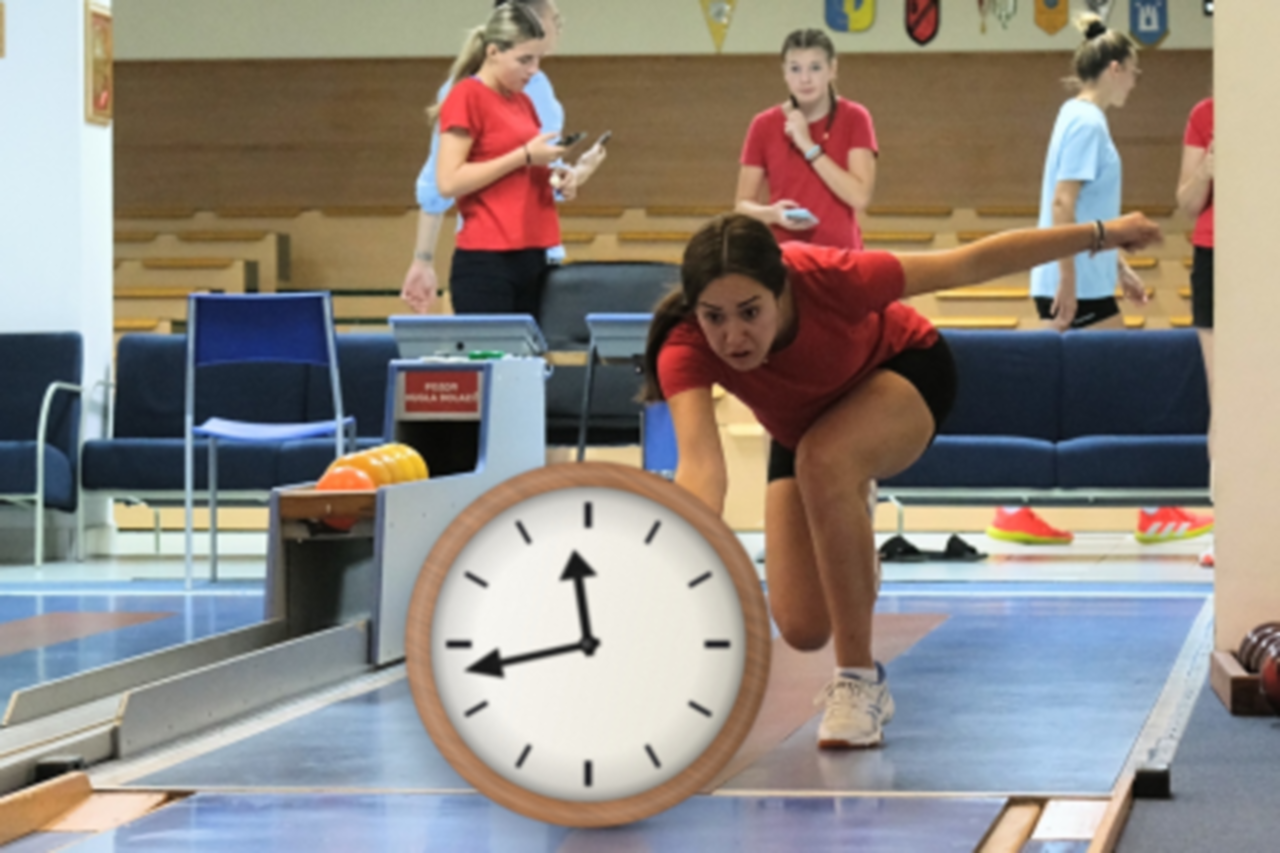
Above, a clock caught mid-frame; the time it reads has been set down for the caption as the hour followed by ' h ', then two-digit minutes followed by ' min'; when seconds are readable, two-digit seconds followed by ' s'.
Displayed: 11 h 43 min
